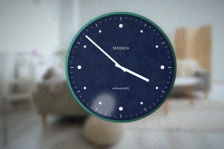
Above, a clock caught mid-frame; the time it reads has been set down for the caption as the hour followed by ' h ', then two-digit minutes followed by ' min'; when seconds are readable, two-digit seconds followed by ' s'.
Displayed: 3 h 52 min
